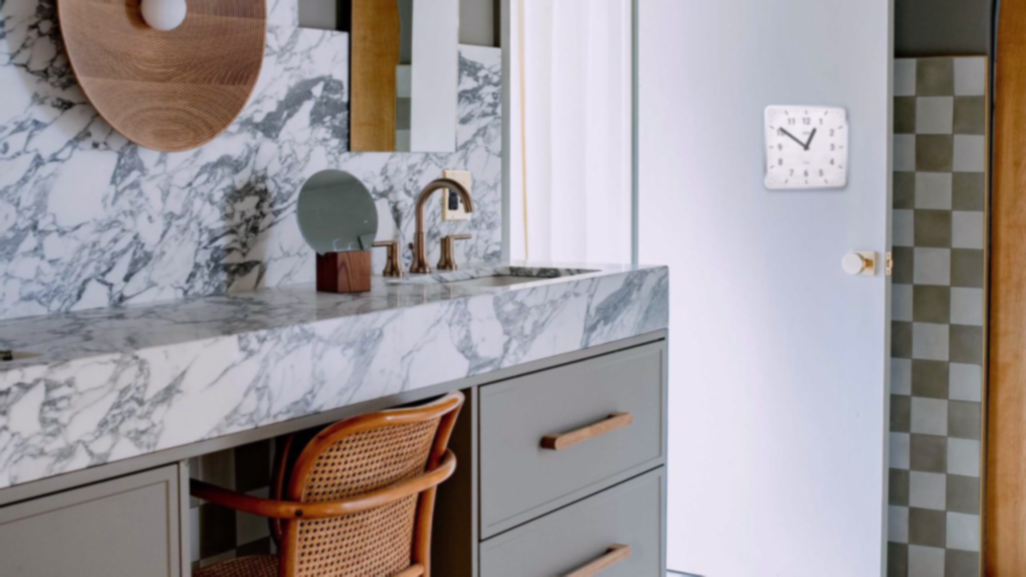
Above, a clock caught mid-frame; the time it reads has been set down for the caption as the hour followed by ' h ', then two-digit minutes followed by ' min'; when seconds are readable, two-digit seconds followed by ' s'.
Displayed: 12 h 51 min
